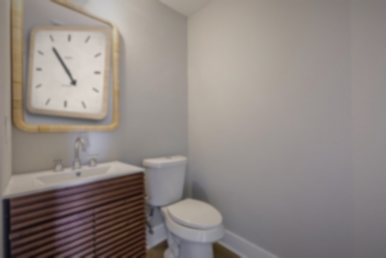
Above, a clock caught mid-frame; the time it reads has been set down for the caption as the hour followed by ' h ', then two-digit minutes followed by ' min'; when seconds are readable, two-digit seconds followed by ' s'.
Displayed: 4 h 54 min
